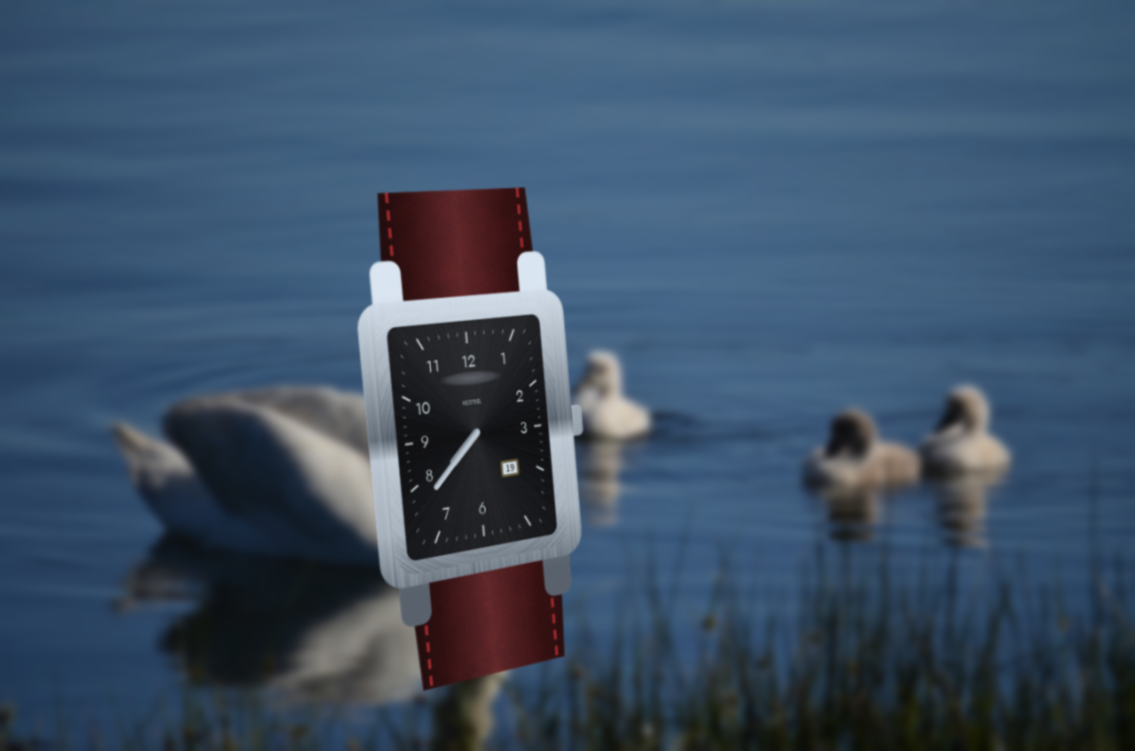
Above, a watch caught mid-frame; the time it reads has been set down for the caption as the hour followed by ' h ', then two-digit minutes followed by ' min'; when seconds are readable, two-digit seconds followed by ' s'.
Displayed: 7 h 38 min
